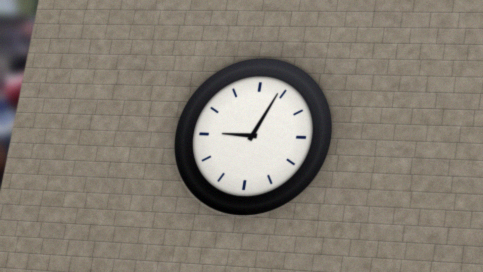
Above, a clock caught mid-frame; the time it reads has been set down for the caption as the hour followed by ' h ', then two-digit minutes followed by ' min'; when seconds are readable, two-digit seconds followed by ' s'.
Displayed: 9 h 04 min
